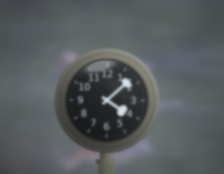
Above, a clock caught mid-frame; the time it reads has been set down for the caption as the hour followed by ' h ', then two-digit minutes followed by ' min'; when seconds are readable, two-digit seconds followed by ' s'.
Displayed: 4 h 08 min
